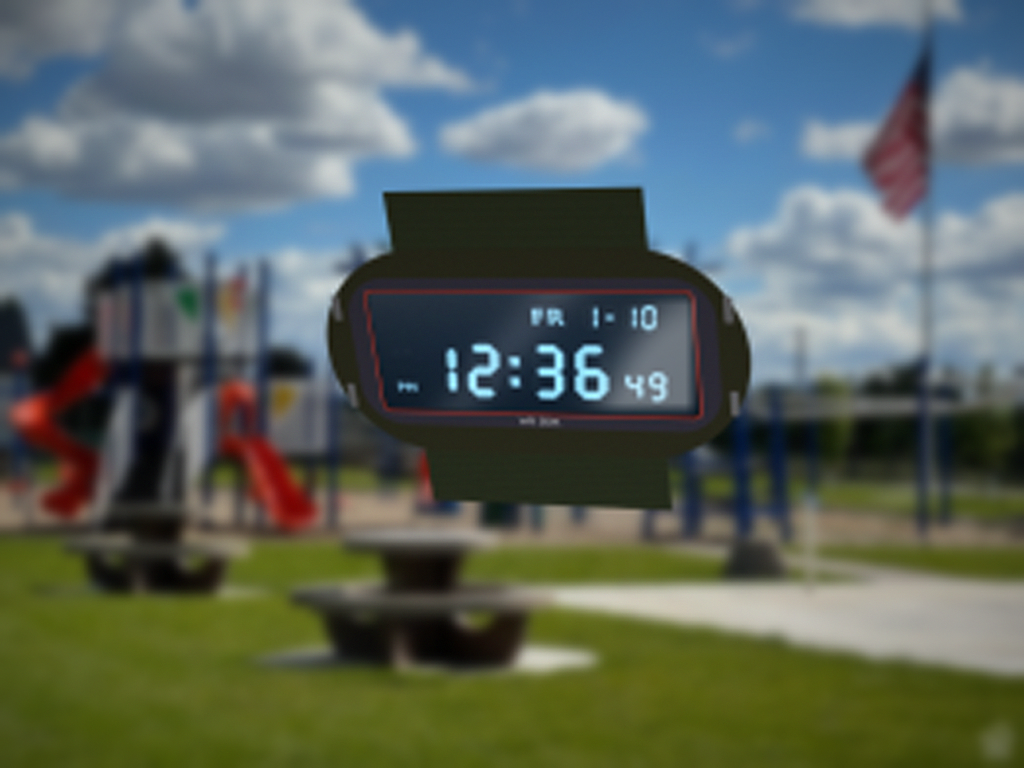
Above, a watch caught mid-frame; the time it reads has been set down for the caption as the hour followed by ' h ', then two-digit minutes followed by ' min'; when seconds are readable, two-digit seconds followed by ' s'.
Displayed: 12 h 36 min 49 s
